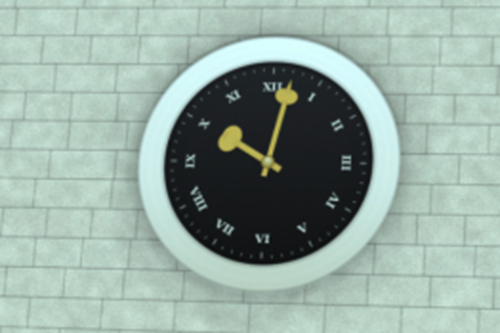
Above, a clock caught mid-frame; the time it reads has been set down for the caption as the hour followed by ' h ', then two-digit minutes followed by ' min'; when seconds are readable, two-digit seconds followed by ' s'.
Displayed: 10 h 02 min
